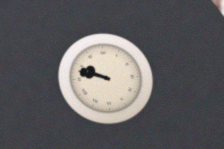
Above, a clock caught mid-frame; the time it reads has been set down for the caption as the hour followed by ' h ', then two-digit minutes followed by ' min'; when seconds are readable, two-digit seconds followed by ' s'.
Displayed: 9 h 48 min
